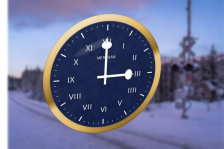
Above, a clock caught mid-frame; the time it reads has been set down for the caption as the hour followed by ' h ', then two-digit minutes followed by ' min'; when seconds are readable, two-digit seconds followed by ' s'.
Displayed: 3 h 00 min
